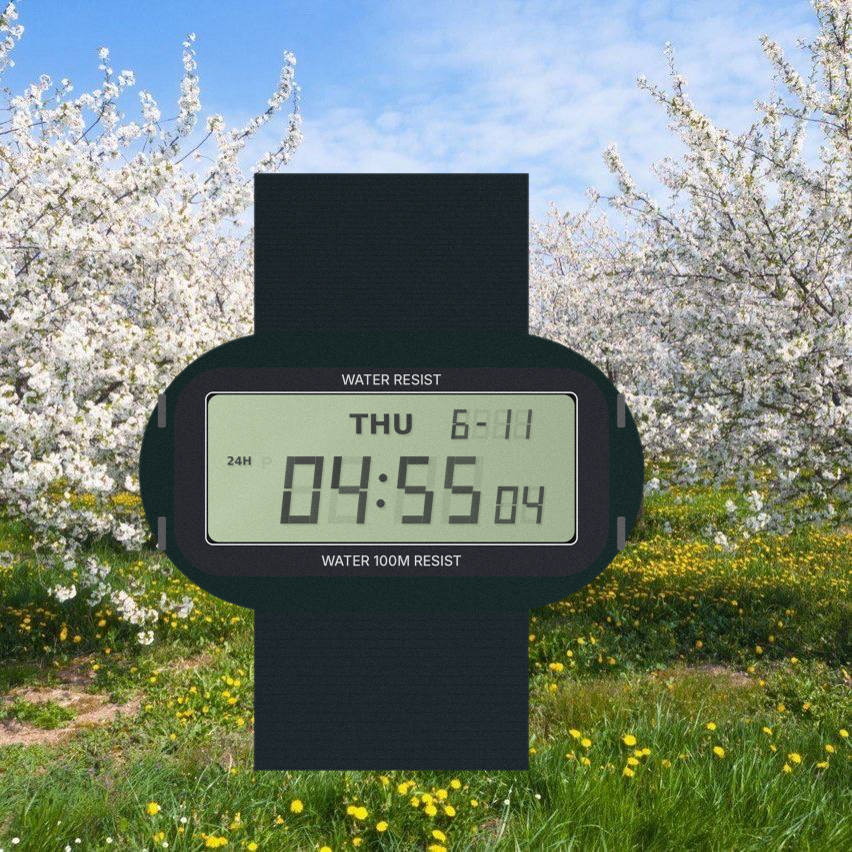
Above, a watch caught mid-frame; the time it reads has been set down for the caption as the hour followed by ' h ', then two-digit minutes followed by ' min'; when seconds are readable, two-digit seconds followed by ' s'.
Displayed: 4 h 55 min 04 s
